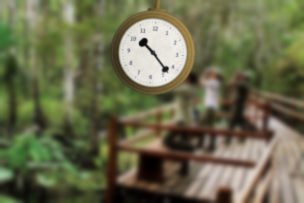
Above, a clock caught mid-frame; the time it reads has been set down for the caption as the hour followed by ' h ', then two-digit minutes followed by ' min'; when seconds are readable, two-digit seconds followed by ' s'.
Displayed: 10 h 23 min
